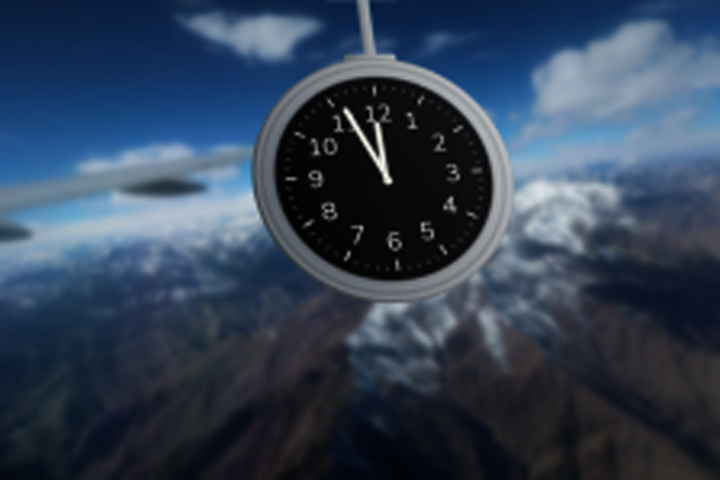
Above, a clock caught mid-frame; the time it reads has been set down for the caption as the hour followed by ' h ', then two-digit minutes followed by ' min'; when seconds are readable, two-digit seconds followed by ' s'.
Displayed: 11 h 56 min
